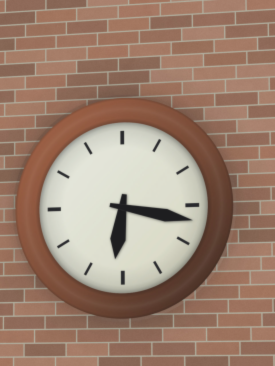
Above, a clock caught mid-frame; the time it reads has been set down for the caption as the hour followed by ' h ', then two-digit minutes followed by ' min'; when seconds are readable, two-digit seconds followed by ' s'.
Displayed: 6 h 17 min
